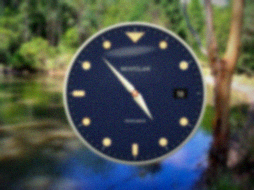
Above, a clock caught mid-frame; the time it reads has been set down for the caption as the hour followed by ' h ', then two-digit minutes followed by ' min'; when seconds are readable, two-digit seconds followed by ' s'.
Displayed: 4 h 53 min
